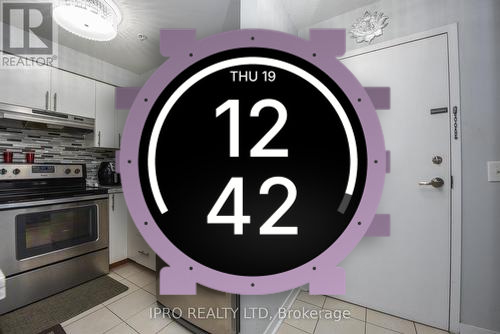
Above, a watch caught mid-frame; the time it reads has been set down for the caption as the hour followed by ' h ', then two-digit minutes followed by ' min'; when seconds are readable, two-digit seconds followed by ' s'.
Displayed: 12 h 42 min
